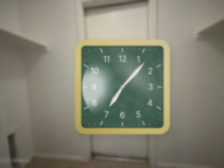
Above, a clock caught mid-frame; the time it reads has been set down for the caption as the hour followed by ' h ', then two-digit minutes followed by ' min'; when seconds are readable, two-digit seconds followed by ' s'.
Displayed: 7 h 07 min
